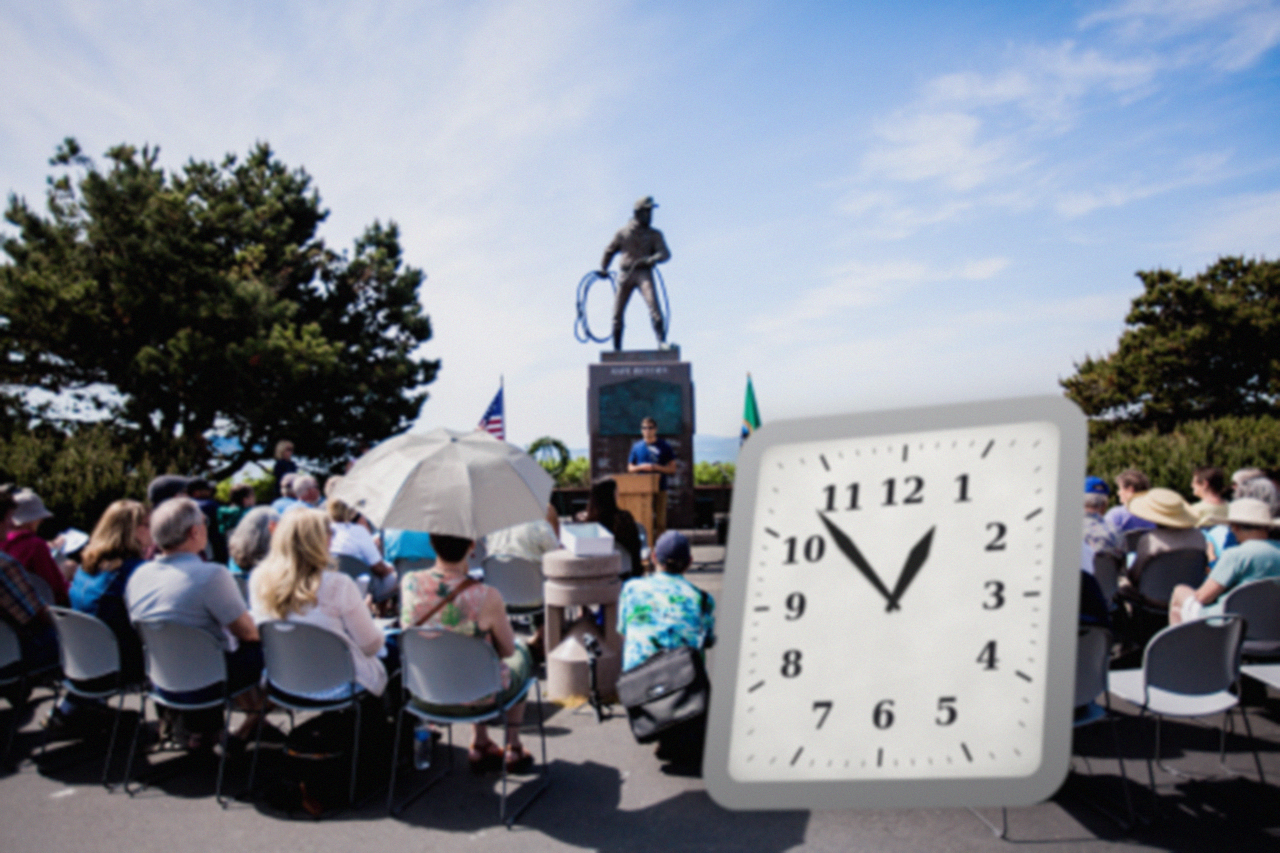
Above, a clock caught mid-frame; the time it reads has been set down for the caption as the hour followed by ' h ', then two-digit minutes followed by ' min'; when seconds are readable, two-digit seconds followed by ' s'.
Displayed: 12 h 53 min
